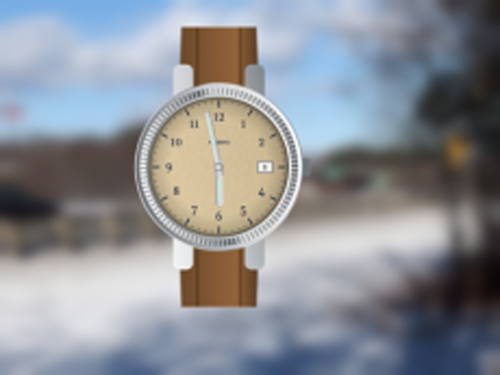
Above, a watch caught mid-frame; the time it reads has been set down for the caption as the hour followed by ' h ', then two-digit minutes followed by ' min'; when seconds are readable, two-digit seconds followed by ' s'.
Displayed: 5 h 58 min
